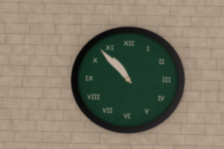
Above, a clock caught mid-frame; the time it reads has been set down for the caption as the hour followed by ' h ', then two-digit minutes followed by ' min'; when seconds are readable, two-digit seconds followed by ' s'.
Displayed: 10 h 53 min
